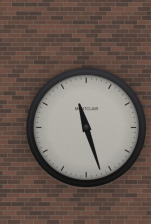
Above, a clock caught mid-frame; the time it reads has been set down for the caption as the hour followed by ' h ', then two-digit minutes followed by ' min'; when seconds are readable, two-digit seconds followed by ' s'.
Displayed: 11 h 27 min
